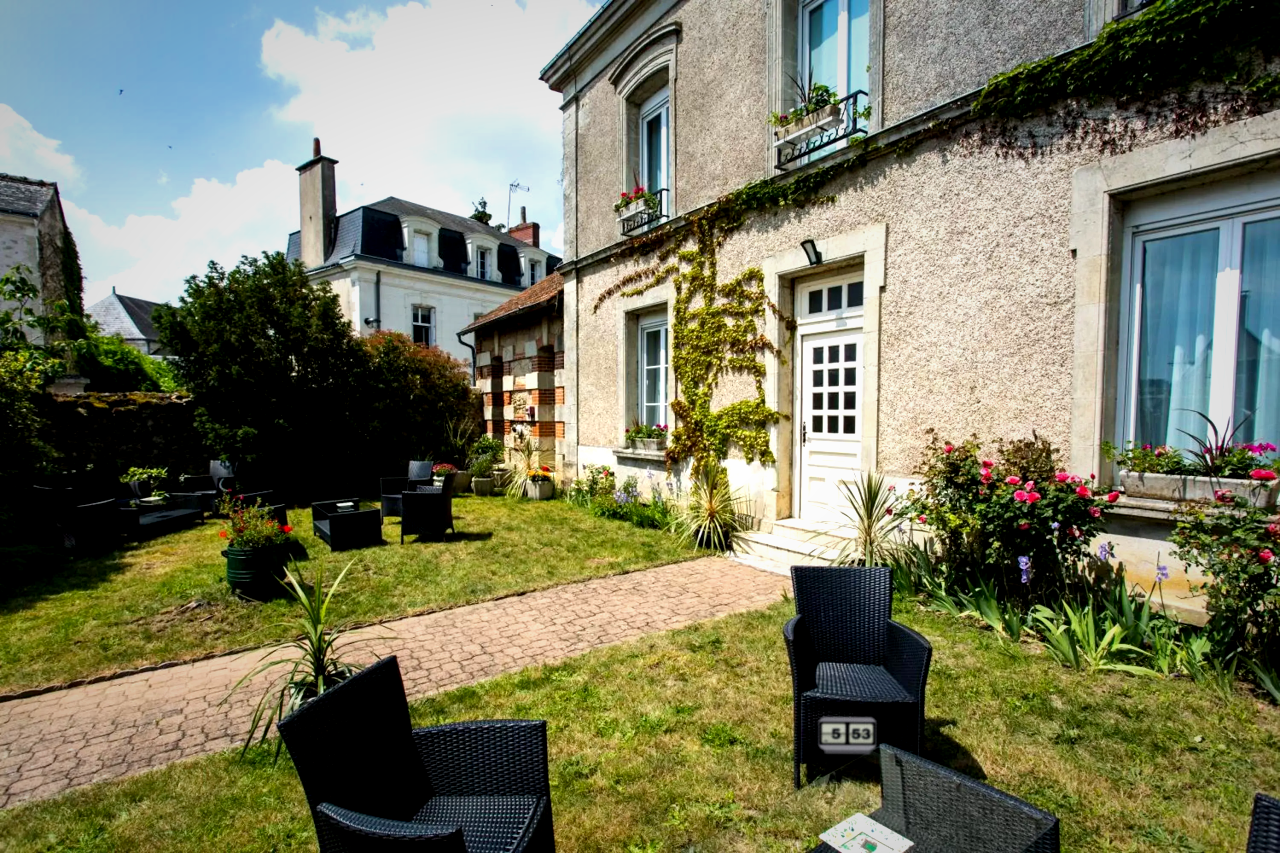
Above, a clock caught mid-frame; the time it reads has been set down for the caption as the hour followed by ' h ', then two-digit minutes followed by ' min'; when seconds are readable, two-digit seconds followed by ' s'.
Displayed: 5 h 53 min
